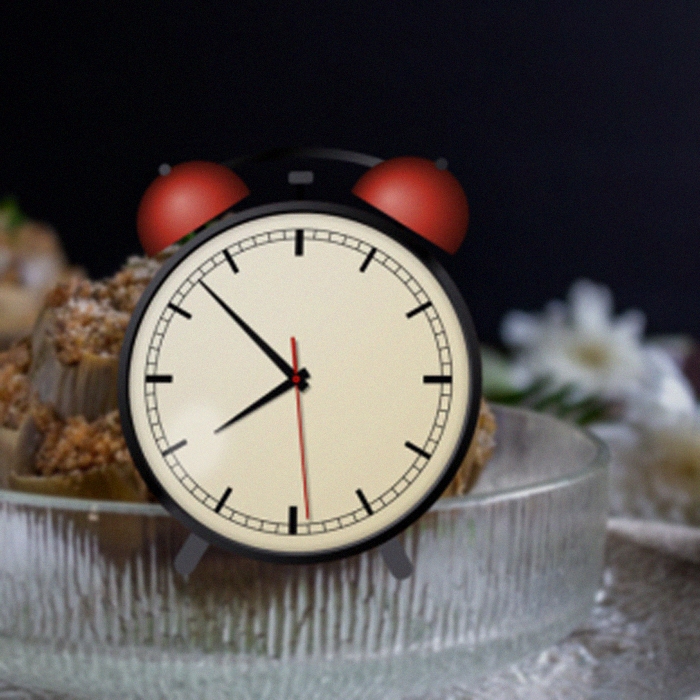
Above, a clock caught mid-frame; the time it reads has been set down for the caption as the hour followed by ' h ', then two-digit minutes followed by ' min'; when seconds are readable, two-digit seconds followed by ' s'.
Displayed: 7 h 52 min 29 s
